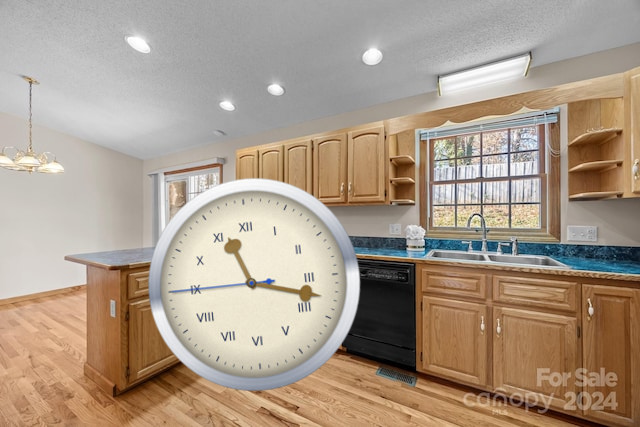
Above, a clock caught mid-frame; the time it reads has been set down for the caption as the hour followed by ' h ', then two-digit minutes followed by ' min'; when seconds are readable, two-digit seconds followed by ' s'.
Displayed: 11 h 17 min 45 s
